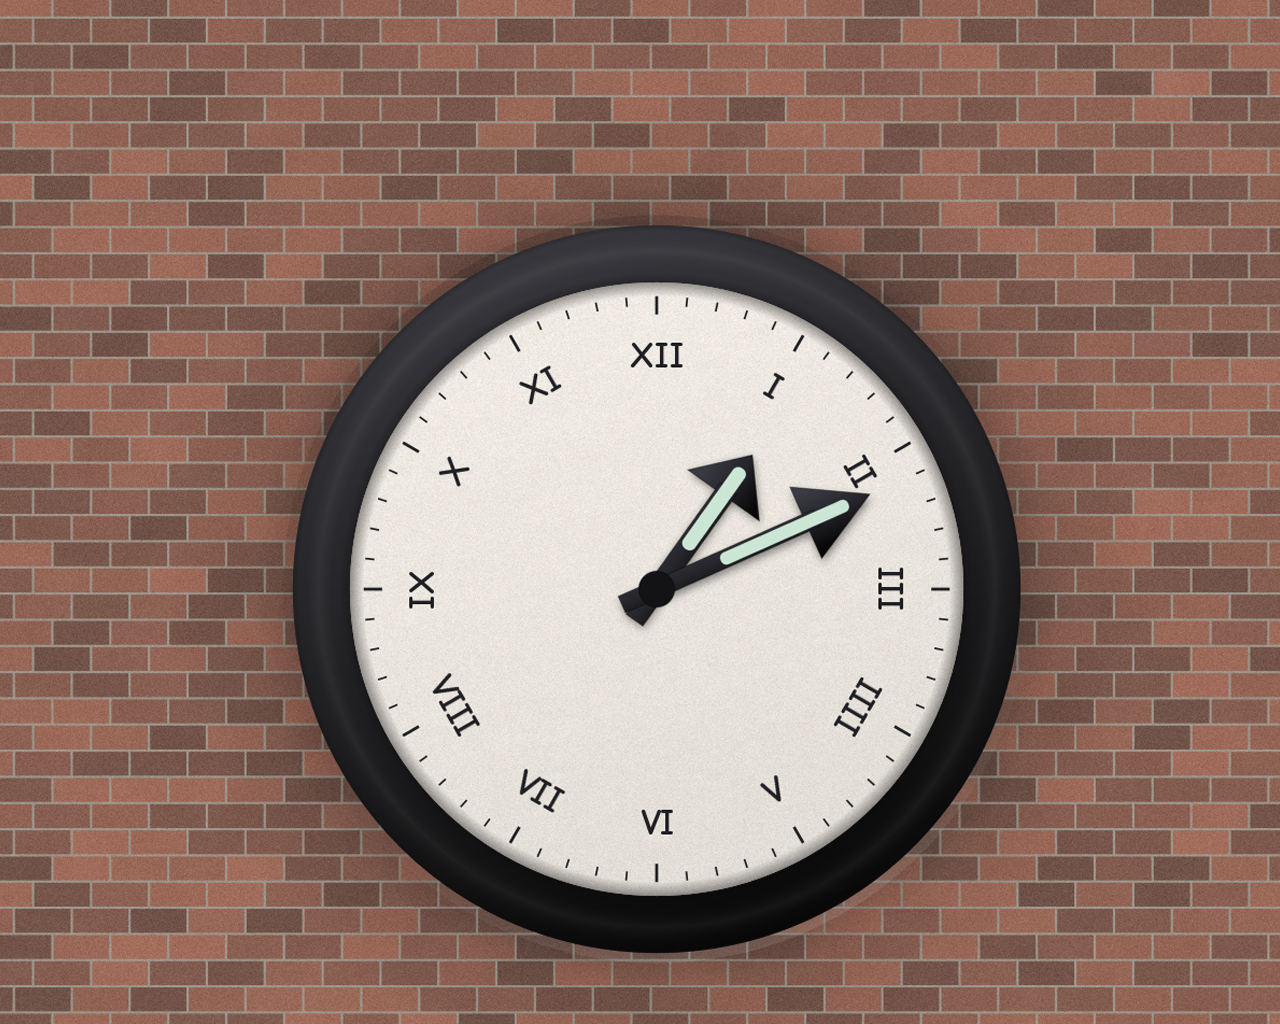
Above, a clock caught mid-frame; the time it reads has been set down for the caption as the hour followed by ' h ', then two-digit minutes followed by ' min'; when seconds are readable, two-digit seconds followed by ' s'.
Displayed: 1 h 11 min
